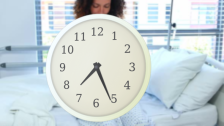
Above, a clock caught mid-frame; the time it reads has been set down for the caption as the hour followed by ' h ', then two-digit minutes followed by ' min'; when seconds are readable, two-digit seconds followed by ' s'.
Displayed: 7 h 26 min
